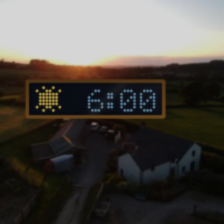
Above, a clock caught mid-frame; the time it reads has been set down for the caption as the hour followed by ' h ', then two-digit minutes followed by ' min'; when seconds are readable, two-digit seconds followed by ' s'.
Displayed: 6 h 00 min
